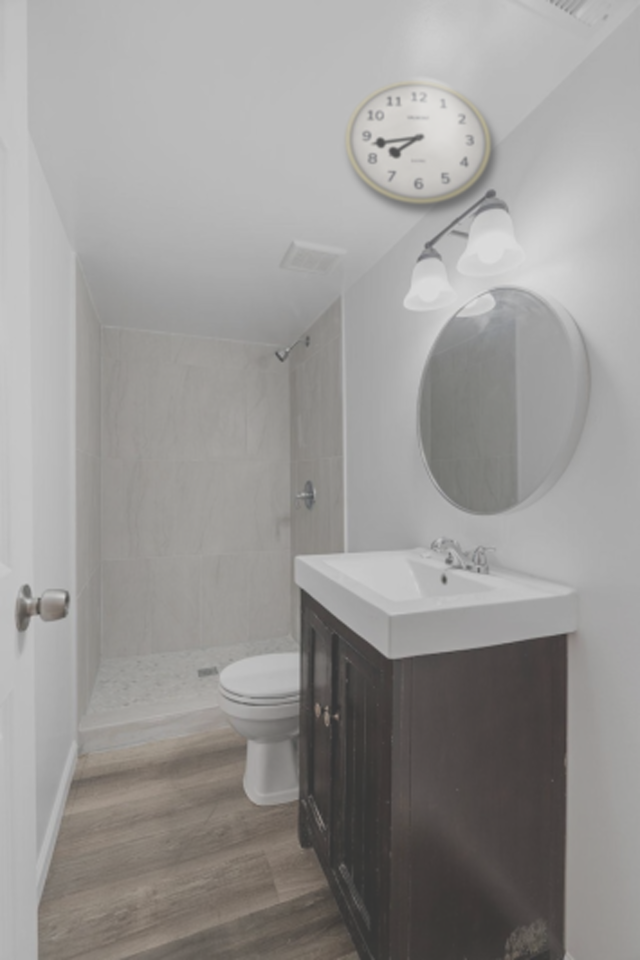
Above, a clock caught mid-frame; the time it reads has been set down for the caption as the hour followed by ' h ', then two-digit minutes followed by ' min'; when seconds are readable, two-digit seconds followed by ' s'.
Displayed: 7 h 43 min
